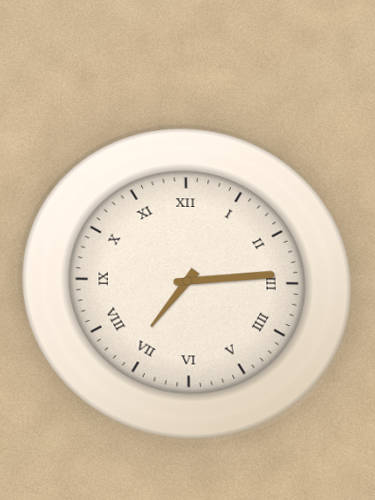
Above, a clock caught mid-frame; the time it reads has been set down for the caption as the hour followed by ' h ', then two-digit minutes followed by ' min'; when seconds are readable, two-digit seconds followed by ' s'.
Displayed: 7 h 14 min
